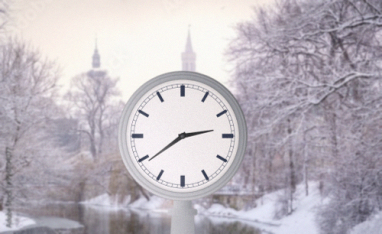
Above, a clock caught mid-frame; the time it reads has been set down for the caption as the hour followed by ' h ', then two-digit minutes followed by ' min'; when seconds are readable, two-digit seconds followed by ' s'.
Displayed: 2 h 39 min
